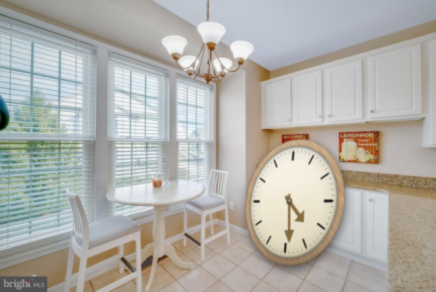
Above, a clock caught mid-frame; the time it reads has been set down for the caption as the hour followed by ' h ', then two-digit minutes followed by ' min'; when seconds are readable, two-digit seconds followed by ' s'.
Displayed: 4 h 29 min
